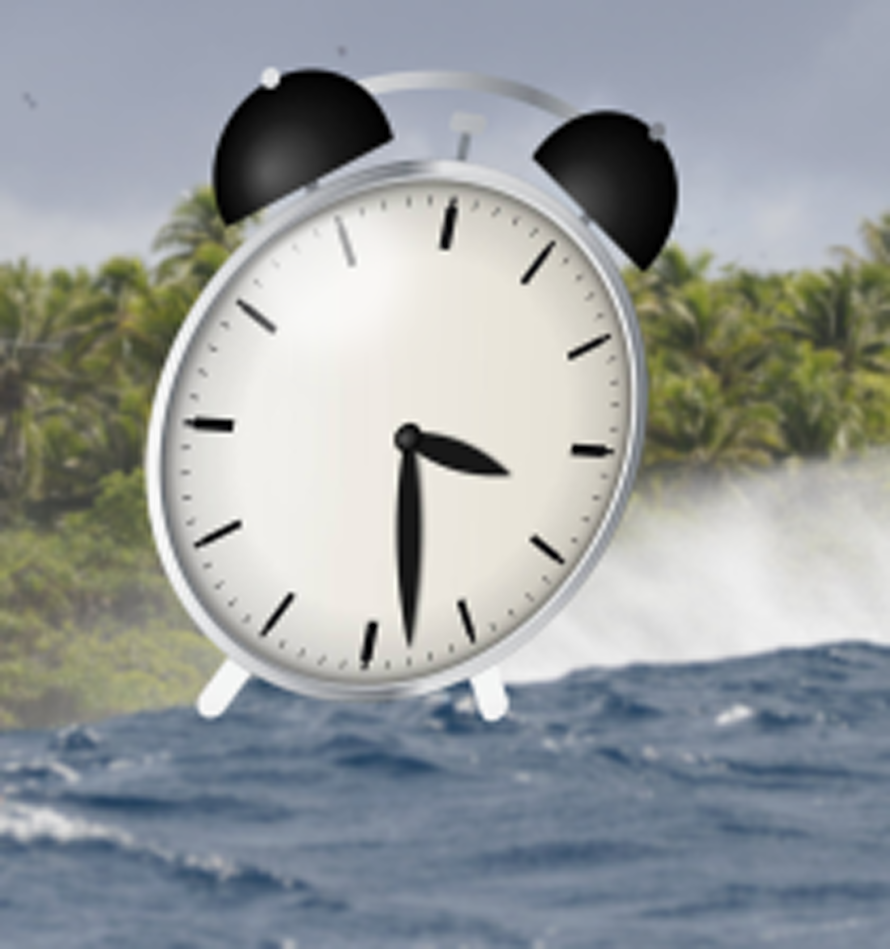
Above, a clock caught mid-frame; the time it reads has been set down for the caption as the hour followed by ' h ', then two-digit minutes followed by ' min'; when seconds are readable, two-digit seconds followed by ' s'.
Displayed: 3 h 28 min
